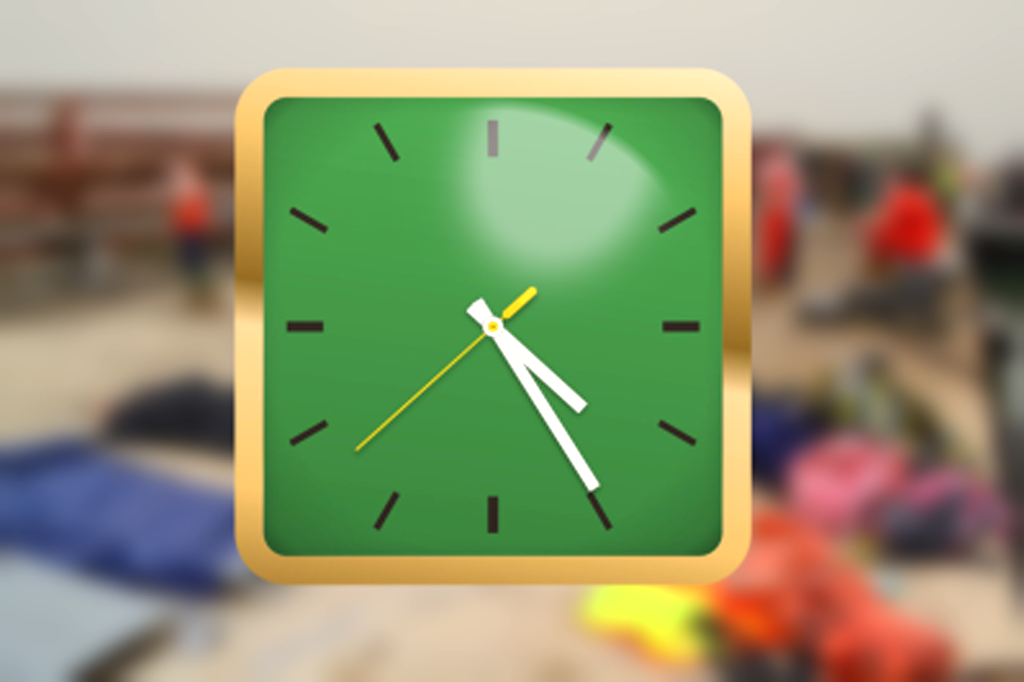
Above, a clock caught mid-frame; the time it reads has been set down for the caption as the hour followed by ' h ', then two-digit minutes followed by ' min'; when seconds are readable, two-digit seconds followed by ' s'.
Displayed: 4 h 24 min 38 s
